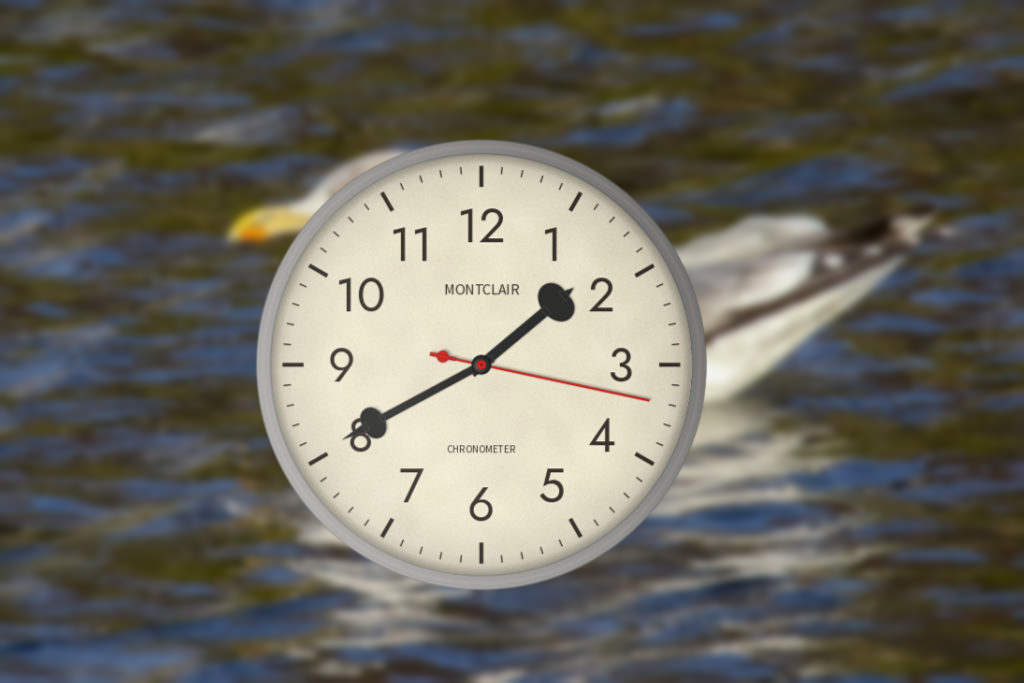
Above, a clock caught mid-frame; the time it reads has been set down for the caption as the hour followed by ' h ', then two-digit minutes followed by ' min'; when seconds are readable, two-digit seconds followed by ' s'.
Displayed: 1 h 40 min 17 s
